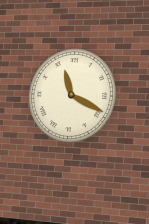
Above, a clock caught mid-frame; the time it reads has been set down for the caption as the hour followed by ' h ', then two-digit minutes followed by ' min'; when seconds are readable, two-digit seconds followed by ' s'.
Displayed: 11 h 19 min
